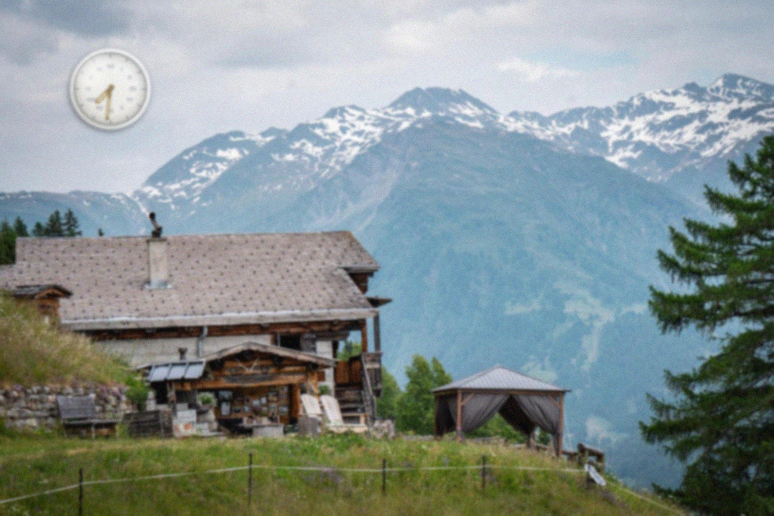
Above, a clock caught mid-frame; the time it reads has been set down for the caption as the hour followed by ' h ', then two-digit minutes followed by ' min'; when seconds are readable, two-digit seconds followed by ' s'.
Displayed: 7 h 31 min
